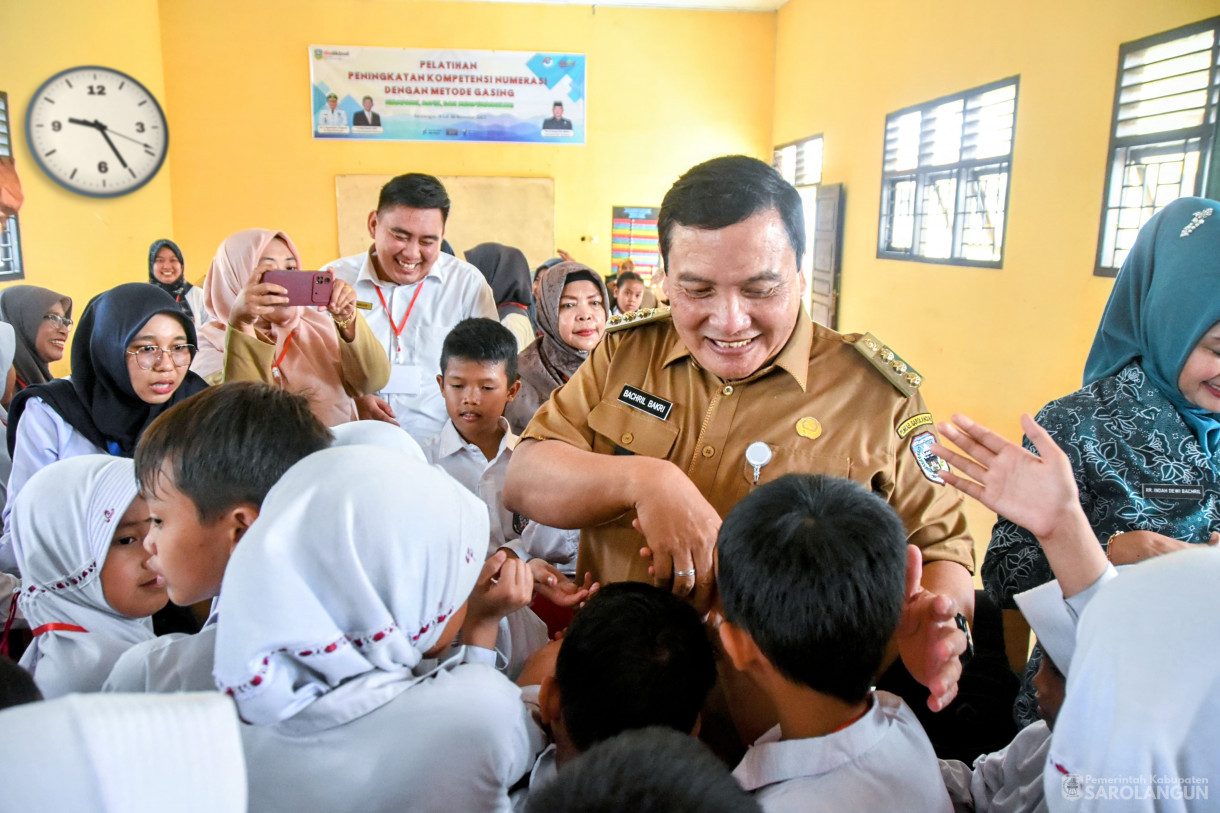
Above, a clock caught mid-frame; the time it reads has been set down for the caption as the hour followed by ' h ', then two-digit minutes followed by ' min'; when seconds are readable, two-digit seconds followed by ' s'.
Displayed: 9 h 25 min 19 s
